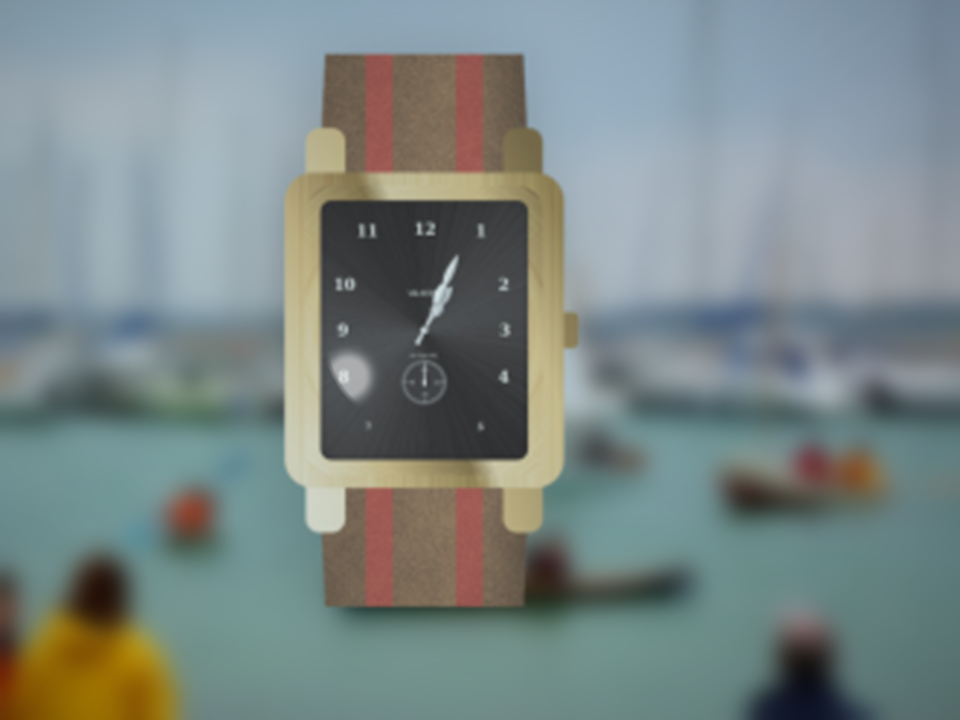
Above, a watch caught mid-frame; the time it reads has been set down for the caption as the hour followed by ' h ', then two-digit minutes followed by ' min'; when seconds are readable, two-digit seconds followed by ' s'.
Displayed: 1 h 04 min
